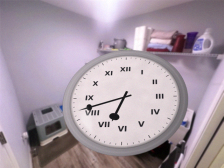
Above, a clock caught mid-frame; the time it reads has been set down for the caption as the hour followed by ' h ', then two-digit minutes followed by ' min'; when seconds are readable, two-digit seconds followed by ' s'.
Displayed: 6 h 42 min
